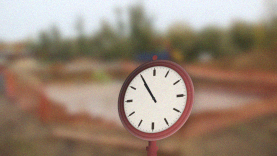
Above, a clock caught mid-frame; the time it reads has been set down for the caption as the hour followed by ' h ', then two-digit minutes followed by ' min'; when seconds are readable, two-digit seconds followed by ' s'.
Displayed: 10 h 55 min
